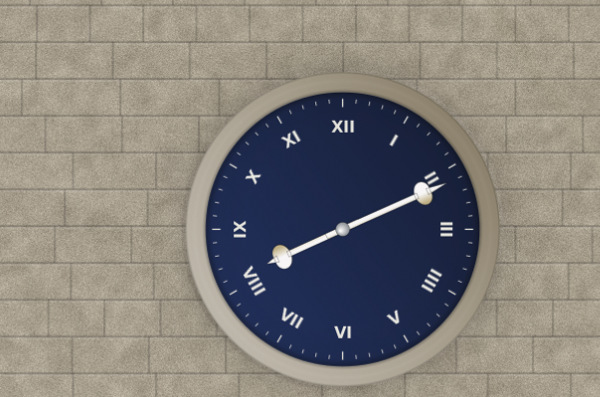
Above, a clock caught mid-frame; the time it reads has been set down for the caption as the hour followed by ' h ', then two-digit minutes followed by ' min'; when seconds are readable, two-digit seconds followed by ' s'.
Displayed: 8 h 11 min
